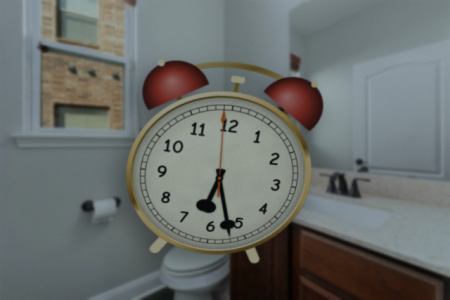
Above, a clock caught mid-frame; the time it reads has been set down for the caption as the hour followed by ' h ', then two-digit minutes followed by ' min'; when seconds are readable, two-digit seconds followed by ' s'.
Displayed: 6 h 26 min 59 s
